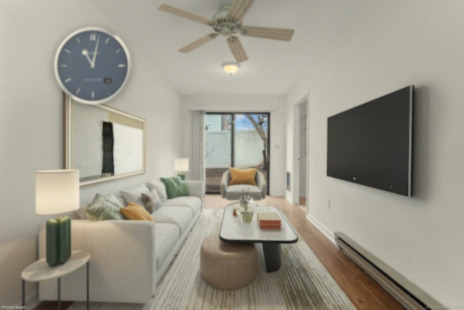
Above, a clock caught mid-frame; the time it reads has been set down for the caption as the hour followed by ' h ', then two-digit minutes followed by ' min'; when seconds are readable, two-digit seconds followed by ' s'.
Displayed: 11 h 02 min
